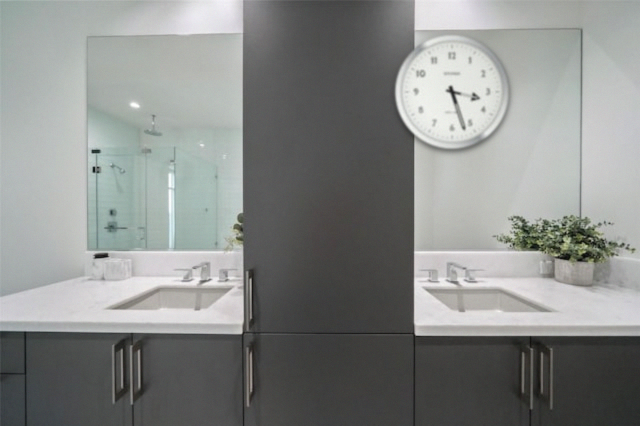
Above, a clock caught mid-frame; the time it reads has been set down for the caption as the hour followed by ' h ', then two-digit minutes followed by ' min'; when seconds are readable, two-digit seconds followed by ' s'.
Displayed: 3 h 27 min
